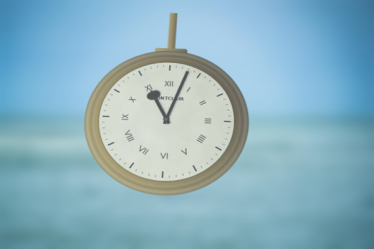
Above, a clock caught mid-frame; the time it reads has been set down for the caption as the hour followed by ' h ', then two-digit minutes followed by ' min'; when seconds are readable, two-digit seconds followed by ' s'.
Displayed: 11 h 03 min
